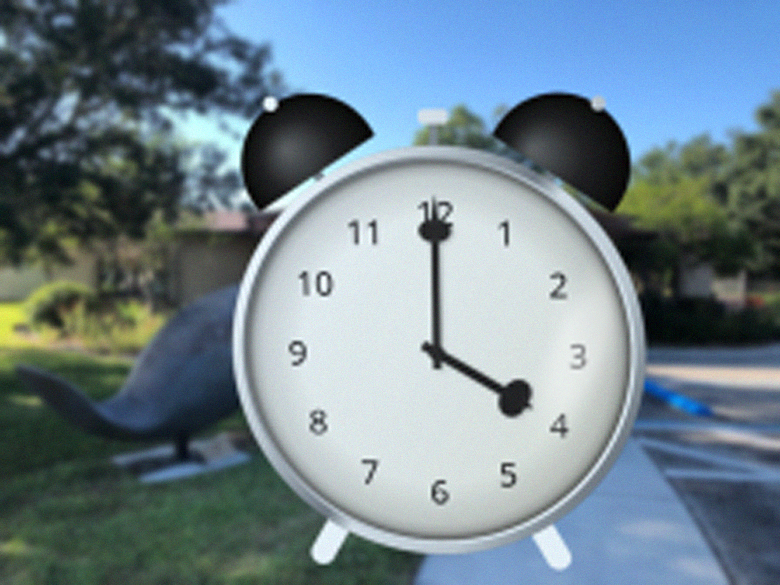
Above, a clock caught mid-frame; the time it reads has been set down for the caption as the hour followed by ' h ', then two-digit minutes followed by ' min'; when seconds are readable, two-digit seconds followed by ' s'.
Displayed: 4 h 00 min
